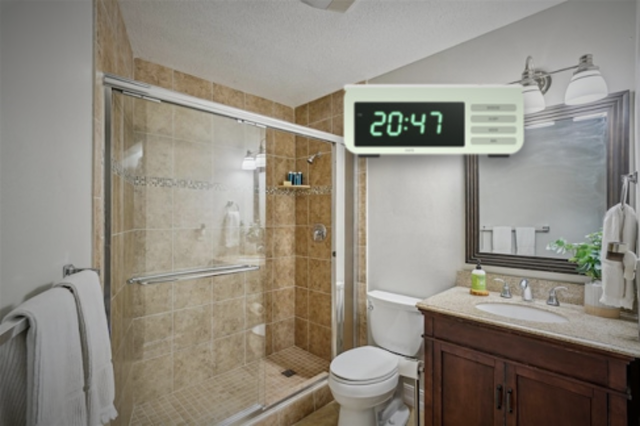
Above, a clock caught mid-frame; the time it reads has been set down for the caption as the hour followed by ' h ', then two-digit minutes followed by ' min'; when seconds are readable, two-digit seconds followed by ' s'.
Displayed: 20 h 47 min
